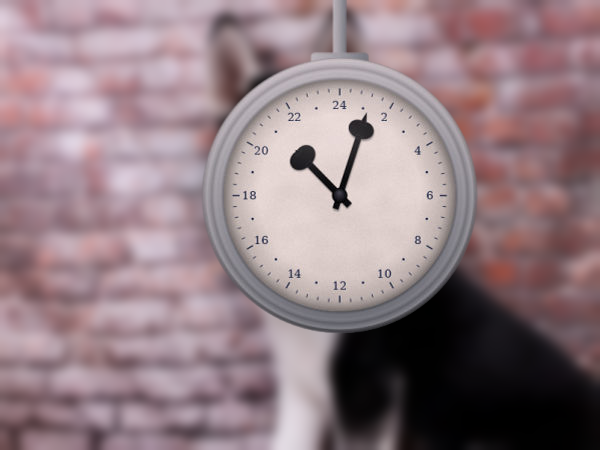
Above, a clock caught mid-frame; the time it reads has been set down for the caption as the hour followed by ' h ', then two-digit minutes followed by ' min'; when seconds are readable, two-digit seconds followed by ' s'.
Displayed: 21 h 03 min
